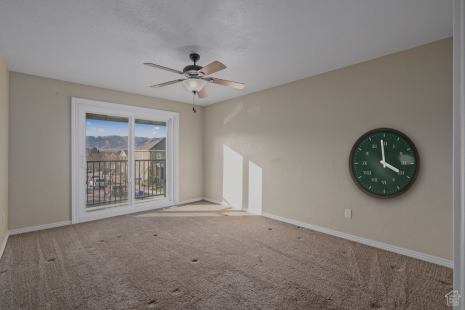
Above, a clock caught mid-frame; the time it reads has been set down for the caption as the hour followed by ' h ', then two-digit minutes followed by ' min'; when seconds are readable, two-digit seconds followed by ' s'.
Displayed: 3 h 59 min
